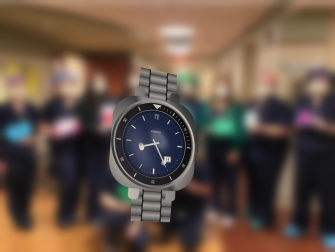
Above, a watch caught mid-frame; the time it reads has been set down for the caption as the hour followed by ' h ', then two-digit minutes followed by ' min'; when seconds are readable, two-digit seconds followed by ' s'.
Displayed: 8 h 25 min
